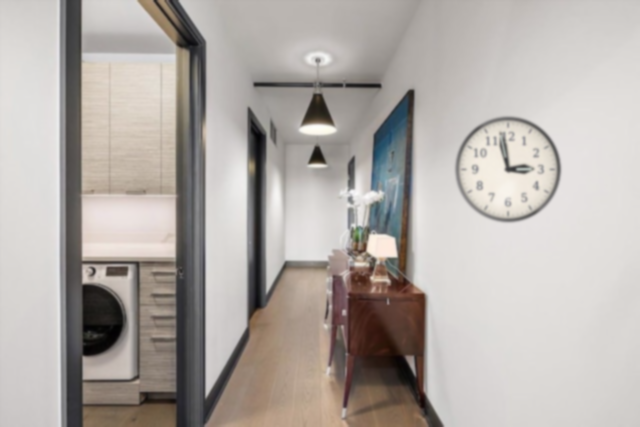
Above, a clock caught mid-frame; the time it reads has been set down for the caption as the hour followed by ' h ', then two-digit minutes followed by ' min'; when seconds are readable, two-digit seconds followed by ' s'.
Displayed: 2 h 58 min
